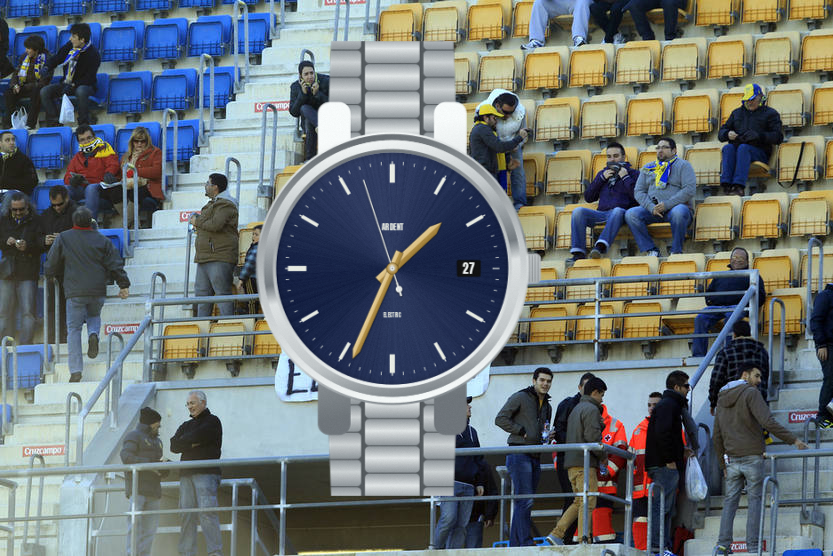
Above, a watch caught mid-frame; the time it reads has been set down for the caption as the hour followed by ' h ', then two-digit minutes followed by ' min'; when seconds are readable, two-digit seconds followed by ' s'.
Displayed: 1 h 33 min 57 s
